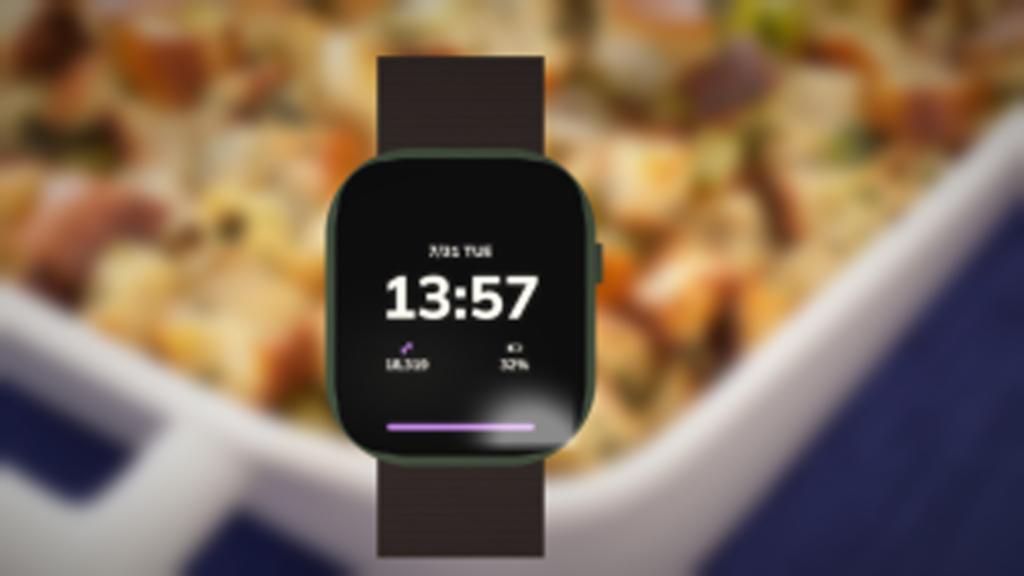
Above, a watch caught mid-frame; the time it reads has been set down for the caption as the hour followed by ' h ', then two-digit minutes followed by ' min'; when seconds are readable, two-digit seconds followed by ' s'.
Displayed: 13 h 57 min
